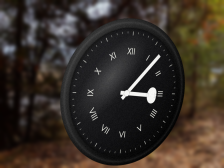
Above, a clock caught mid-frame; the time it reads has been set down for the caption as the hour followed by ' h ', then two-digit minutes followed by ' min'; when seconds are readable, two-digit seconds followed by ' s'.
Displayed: 3 h 07 min
